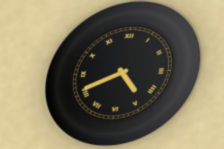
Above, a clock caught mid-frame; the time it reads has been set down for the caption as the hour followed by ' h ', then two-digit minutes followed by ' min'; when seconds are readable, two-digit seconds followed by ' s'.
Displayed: 4 h 41 min
